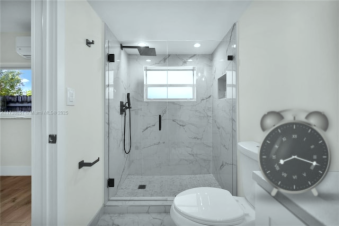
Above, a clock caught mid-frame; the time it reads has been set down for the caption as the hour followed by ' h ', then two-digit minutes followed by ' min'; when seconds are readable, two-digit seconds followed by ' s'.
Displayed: 8 h 18 min
